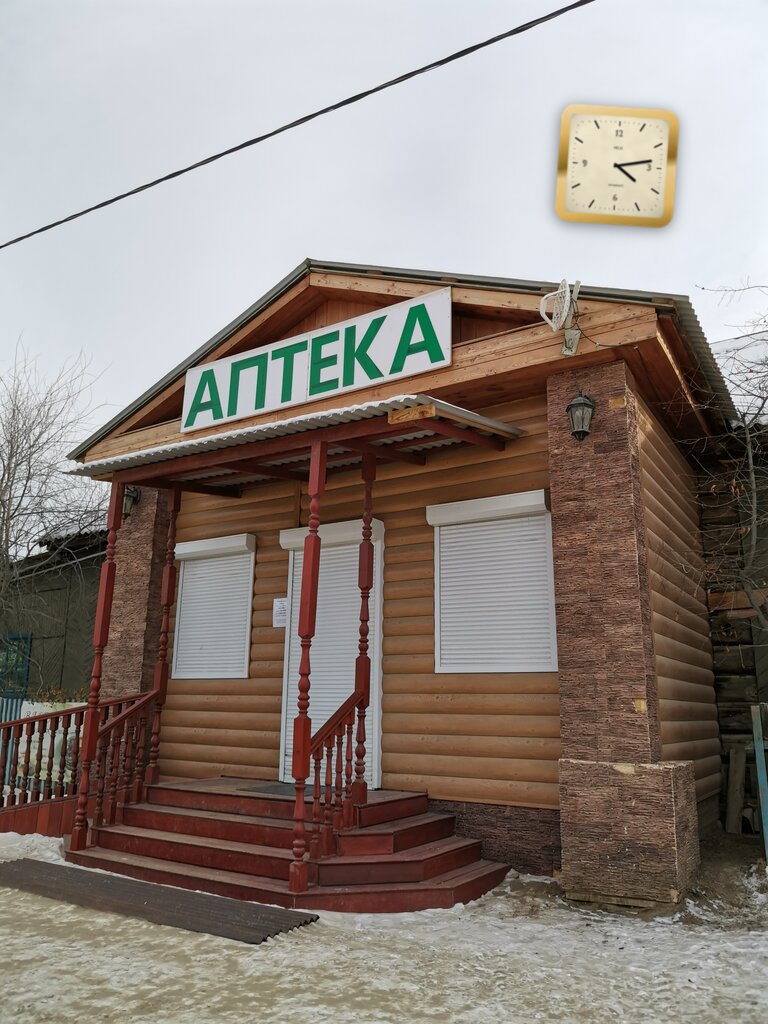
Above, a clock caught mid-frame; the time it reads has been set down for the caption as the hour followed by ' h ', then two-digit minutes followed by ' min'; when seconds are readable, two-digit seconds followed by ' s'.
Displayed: 4 h 13 min
